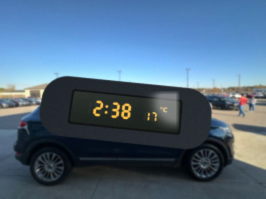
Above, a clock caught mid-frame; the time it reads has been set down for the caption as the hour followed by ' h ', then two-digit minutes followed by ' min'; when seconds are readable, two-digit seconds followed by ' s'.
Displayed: 2 h 38 min
